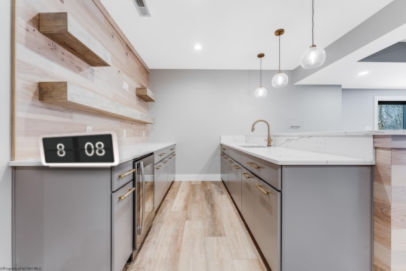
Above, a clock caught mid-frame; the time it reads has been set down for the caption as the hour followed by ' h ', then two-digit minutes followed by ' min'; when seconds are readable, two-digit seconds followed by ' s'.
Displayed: 8 h 08 min
